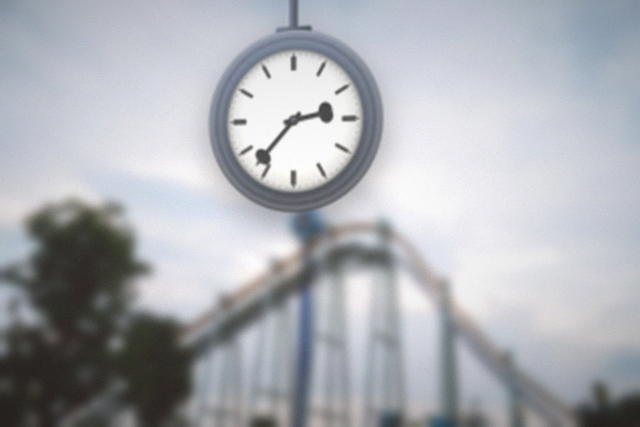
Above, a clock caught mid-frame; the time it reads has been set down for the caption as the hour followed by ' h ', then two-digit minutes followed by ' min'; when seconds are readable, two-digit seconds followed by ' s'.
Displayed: 2 h 37 min
